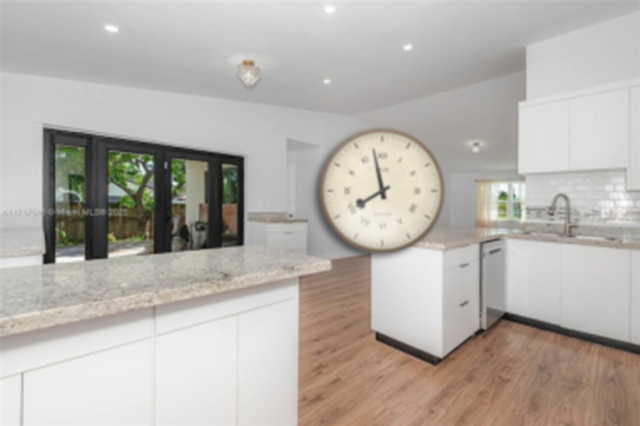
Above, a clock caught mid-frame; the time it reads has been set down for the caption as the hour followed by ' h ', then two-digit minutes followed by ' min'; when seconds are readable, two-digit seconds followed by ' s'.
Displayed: 7 h 58 min
